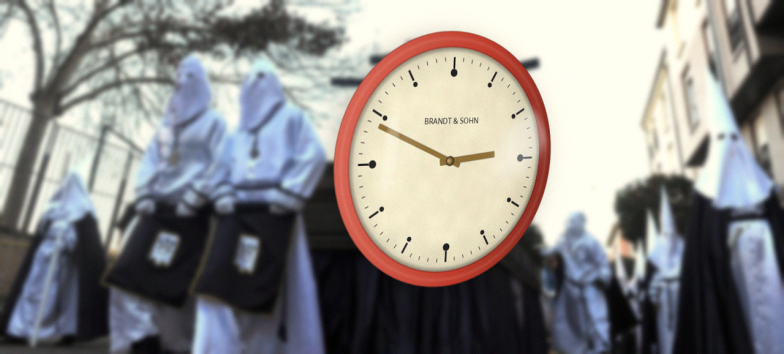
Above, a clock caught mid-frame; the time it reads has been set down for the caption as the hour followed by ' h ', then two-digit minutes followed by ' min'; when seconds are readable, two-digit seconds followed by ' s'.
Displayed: 2 h 49 min
